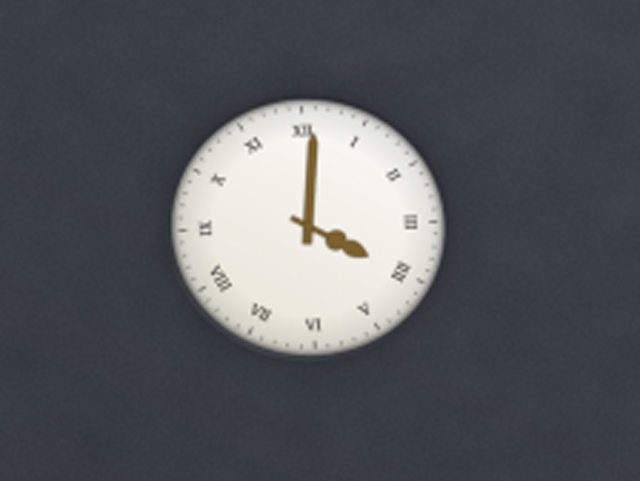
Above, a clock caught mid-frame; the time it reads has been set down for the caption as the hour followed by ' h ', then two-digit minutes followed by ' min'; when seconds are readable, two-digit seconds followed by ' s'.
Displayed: 4 h 01 min
